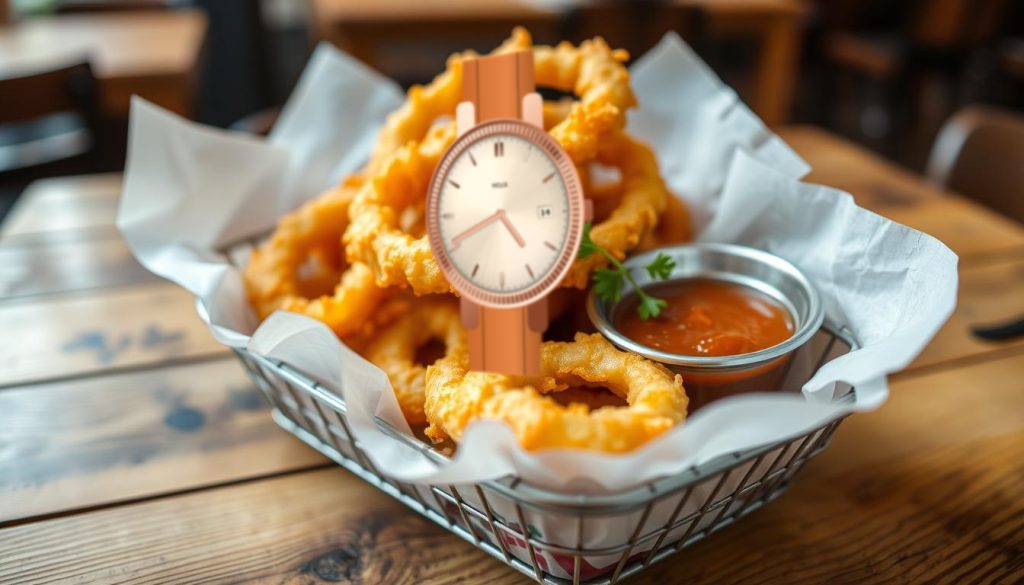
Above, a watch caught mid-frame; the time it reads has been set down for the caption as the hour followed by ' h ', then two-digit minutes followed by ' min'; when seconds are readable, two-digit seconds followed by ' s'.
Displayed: 4 h 41 min
